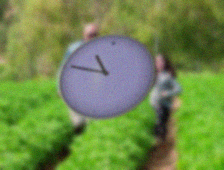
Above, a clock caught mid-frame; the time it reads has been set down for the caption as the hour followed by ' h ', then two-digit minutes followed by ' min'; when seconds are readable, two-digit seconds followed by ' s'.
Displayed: 10 h 46 min
